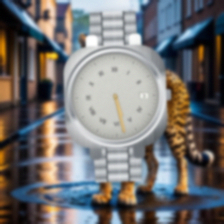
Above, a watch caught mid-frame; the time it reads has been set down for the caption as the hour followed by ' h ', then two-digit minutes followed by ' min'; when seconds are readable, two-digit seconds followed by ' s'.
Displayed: 5 h 28 min
